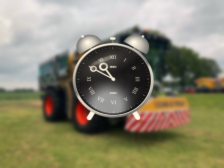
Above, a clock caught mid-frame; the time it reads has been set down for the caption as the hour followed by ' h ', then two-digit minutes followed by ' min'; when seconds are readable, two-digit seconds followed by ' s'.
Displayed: 10 h 50 min
